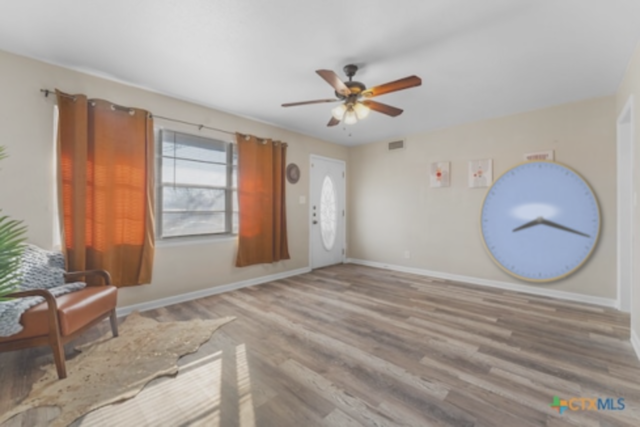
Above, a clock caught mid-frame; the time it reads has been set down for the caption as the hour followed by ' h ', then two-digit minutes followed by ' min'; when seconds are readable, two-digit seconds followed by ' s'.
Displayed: 8 h 18 min
